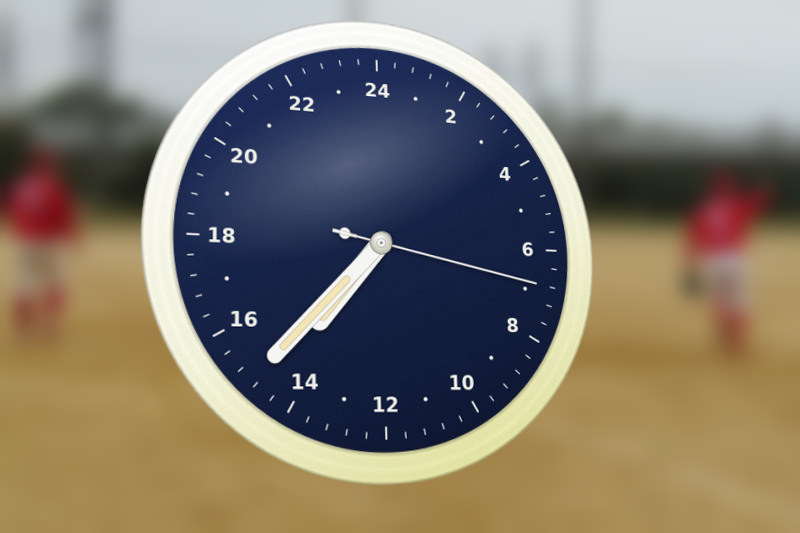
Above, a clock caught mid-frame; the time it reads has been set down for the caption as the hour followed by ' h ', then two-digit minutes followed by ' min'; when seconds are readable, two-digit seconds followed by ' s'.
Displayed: 14 h 37 min 17 s
